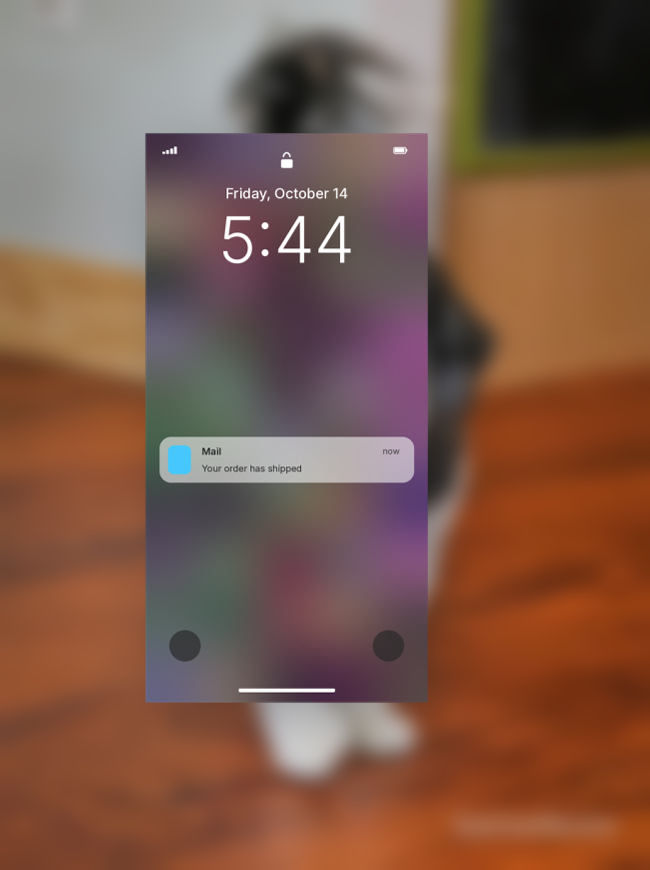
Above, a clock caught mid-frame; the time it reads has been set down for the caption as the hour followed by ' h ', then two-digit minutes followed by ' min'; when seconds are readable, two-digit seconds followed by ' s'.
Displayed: 5 h 44 min
